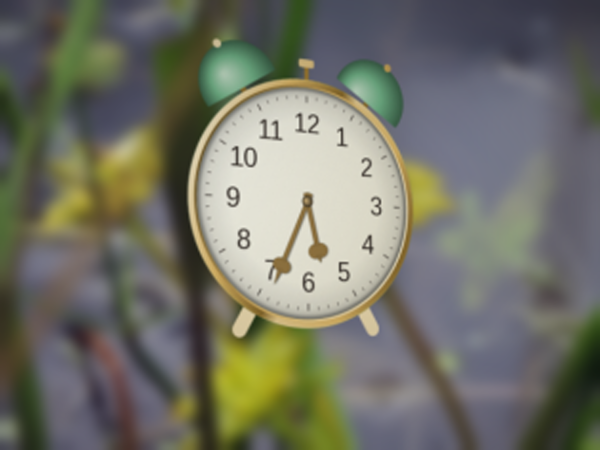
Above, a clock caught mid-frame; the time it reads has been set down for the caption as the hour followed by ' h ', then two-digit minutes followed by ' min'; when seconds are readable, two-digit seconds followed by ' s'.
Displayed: 5 h 34 min
